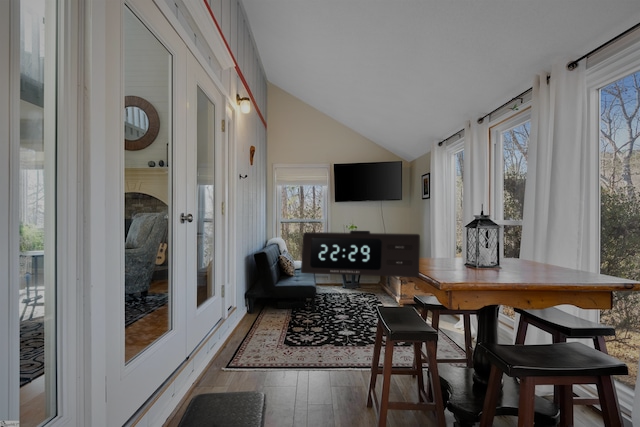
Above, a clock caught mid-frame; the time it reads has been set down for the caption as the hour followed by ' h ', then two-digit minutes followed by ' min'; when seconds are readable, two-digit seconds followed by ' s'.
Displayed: 22 h 29 min
